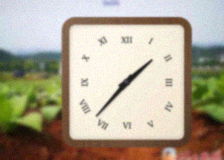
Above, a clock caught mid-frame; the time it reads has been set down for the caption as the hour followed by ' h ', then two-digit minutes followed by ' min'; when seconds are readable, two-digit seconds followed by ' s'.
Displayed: 1 h 37 min
